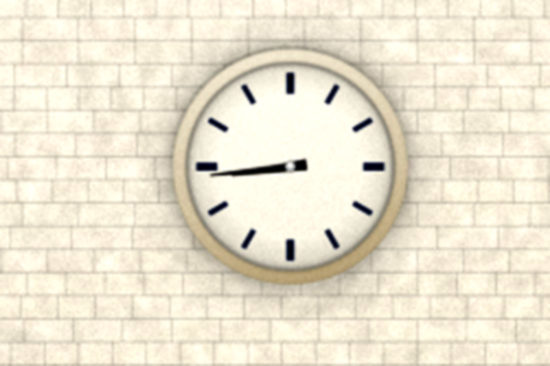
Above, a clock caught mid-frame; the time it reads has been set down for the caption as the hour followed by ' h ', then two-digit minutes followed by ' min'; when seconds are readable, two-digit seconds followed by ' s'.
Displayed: 8 h 44 min
